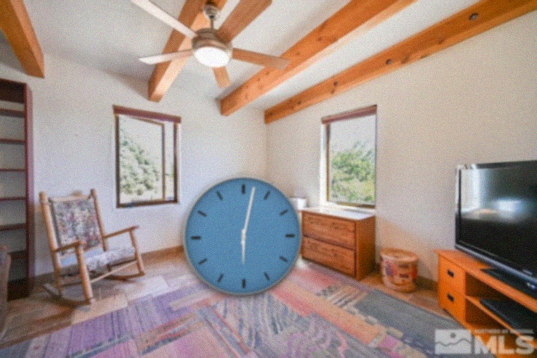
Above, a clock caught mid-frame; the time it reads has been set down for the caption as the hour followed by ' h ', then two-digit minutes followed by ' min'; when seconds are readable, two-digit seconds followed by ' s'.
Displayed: 6 h 02 min
